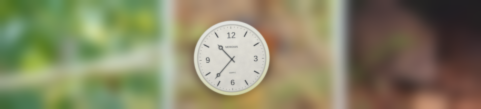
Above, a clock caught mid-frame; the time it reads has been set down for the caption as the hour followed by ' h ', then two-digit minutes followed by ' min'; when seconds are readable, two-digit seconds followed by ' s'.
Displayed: 10 h 37 min
